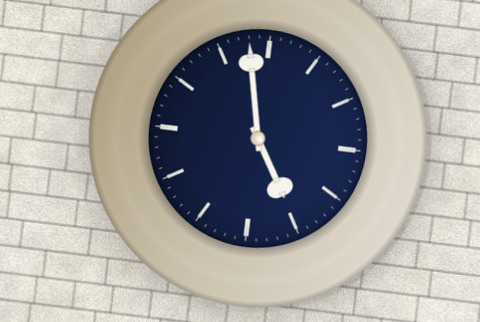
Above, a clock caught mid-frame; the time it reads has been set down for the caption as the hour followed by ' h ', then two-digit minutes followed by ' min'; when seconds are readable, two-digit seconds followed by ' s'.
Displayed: 4 h 58 min
